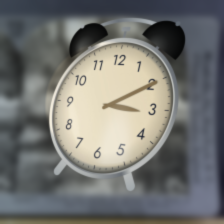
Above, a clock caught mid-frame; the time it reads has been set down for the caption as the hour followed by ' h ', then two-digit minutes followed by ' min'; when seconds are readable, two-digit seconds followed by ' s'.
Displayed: 3 h 10 min
